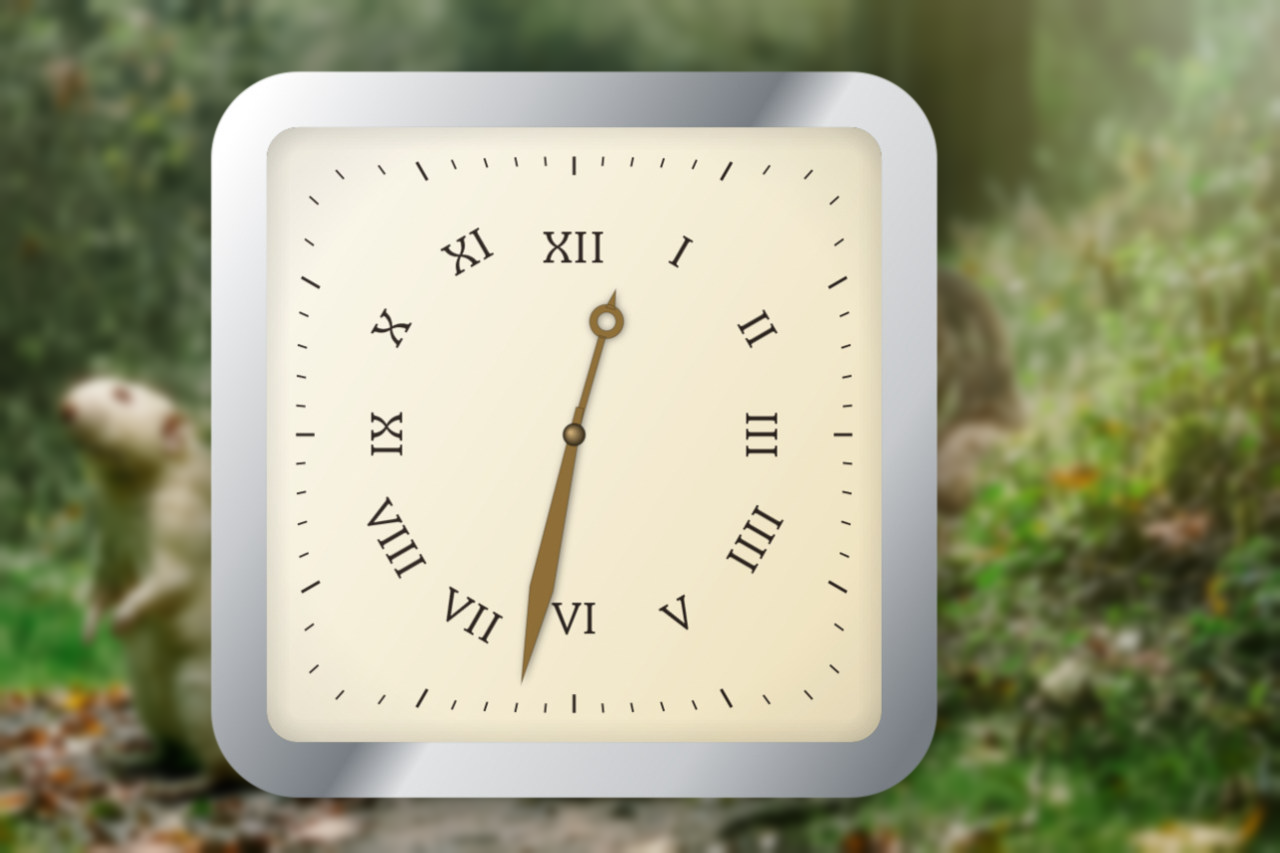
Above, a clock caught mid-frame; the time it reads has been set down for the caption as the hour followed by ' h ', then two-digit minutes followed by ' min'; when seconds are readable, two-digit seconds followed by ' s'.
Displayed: 12 h 32 min
